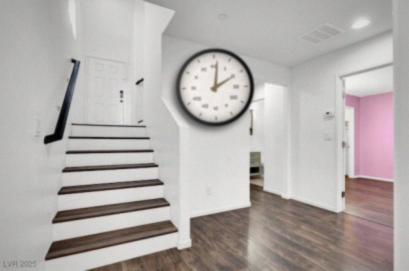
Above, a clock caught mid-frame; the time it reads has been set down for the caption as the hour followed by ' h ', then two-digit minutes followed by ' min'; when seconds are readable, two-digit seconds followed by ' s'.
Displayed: 2 h 01 min
